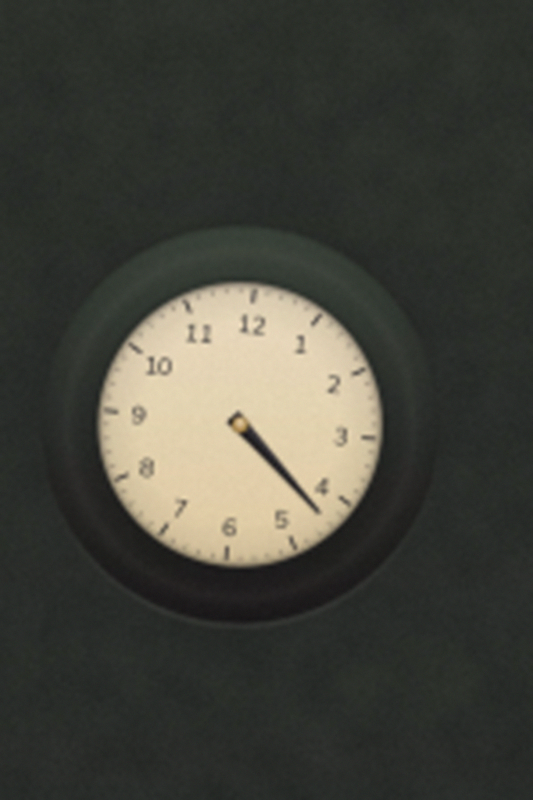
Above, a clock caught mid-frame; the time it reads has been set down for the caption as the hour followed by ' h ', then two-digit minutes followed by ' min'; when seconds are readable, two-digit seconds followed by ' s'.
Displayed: 4 h 22 min
